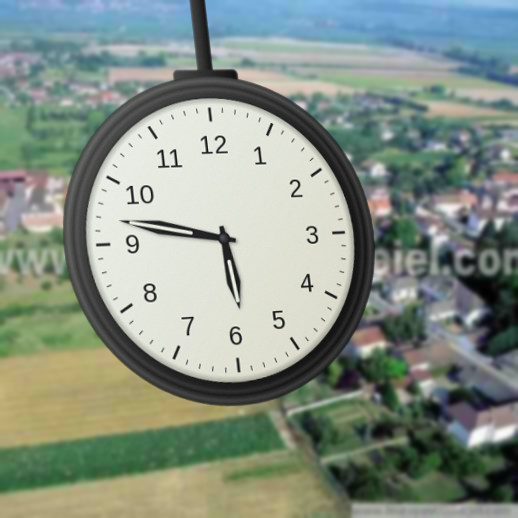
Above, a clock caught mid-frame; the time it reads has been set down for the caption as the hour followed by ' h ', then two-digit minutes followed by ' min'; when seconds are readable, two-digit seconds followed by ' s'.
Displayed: 5 h 47 min
